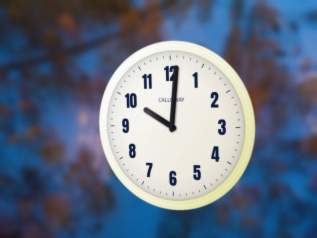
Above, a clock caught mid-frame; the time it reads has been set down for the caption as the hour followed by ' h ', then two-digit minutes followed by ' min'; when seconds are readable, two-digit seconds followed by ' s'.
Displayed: 10 h 01 min
